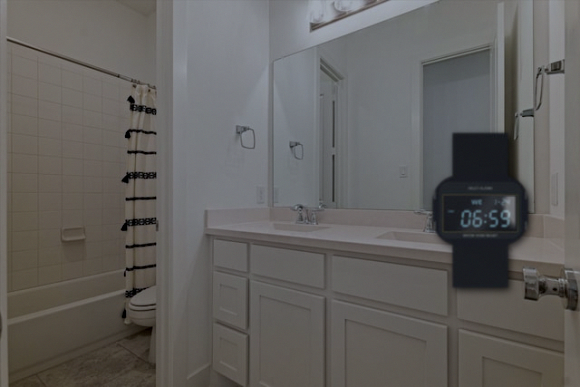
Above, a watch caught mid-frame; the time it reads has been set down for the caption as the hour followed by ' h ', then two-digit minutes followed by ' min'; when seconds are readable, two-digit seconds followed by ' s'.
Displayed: 6 h 59 min
